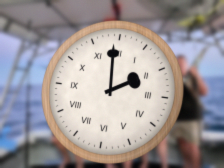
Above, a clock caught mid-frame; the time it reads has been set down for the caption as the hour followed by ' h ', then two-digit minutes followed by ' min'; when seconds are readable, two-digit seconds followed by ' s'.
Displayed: 1 h 59 min
